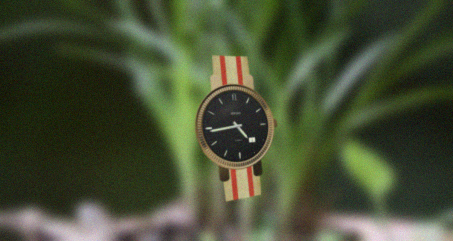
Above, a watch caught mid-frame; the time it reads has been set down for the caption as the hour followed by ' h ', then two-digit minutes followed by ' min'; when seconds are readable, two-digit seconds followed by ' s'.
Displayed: 4 h 44 min
